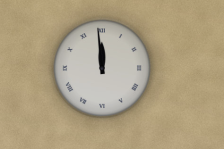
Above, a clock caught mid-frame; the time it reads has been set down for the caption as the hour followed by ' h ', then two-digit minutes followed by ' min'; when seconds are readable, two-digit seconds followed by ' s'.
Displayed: 11 h 59 min
